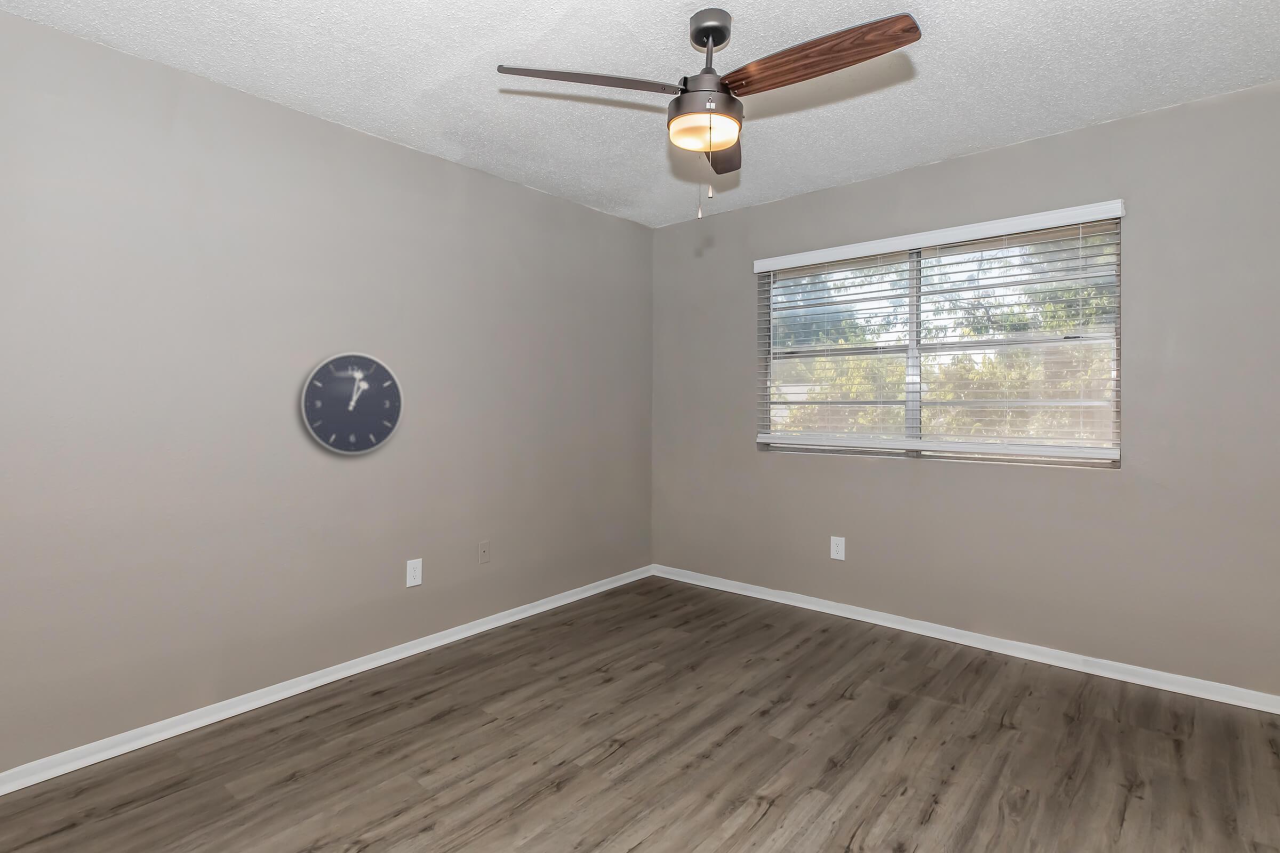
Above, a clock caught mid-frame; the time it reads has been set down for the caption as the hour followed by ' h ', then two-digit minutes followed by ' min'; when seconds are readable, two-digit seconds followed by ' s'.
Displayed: 1 h 02 min
